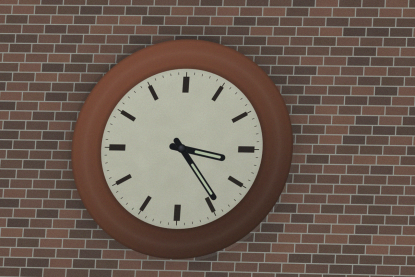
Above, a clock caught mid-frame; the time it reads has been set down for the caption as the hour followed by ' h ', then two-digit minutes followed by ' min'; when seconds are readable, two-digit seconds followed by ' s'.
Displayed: 3 h 24 min
